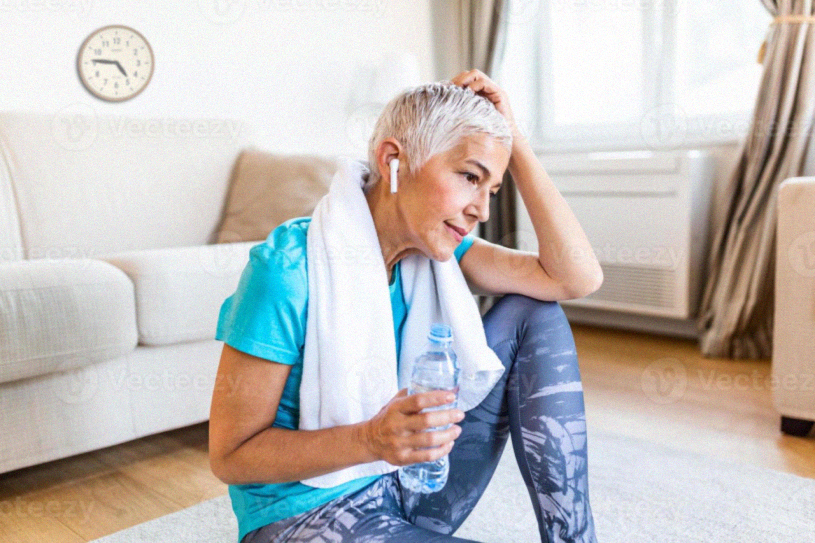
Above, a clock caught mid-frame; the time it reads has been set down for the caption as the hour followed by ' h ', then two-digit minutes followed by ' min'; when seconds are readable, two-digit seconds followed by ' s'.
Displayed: 4 h 46 min
